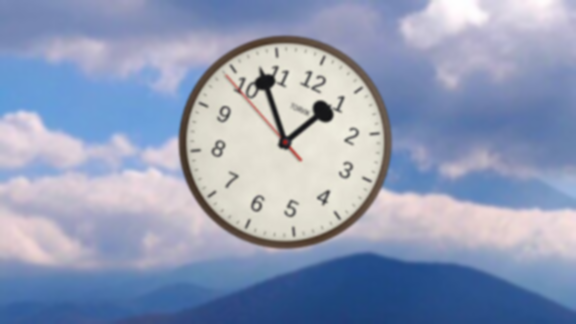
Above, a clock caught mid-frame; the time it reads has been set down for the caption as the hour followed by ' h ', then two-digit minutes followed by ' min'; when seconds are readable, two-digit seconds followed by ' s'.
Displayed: 12 h 52 min 49 s
